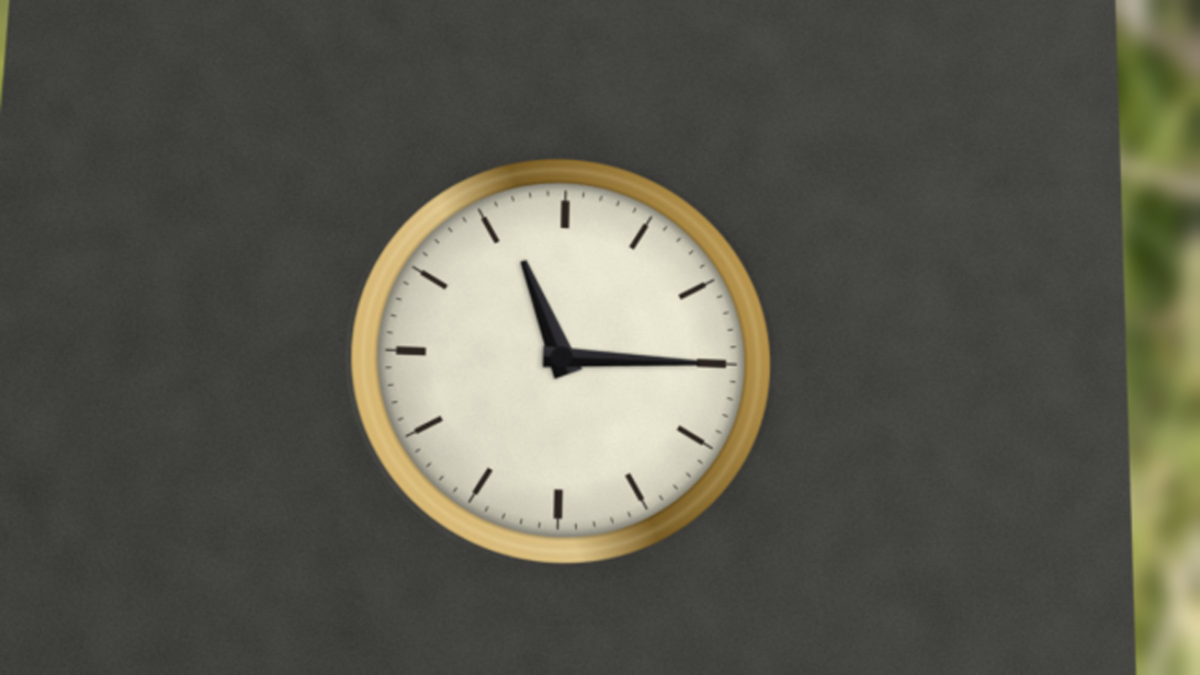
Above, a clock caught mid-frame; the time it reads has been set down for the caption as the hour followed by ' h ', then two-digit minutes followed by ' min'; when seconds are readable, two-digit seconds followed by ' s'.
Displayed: 11 h 15 min
